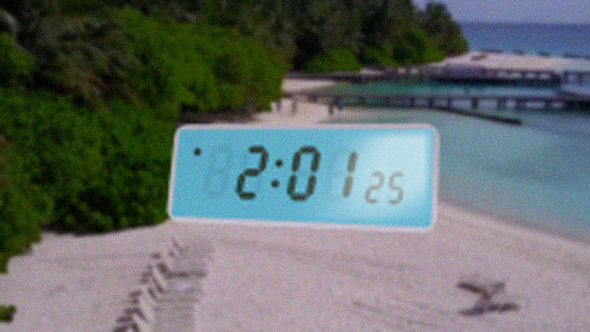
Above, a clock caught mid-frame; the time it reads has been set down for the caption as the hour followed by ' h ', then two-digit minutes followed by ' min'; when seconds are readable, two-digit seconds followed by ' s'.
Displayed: 2 h 01 min 25 s
